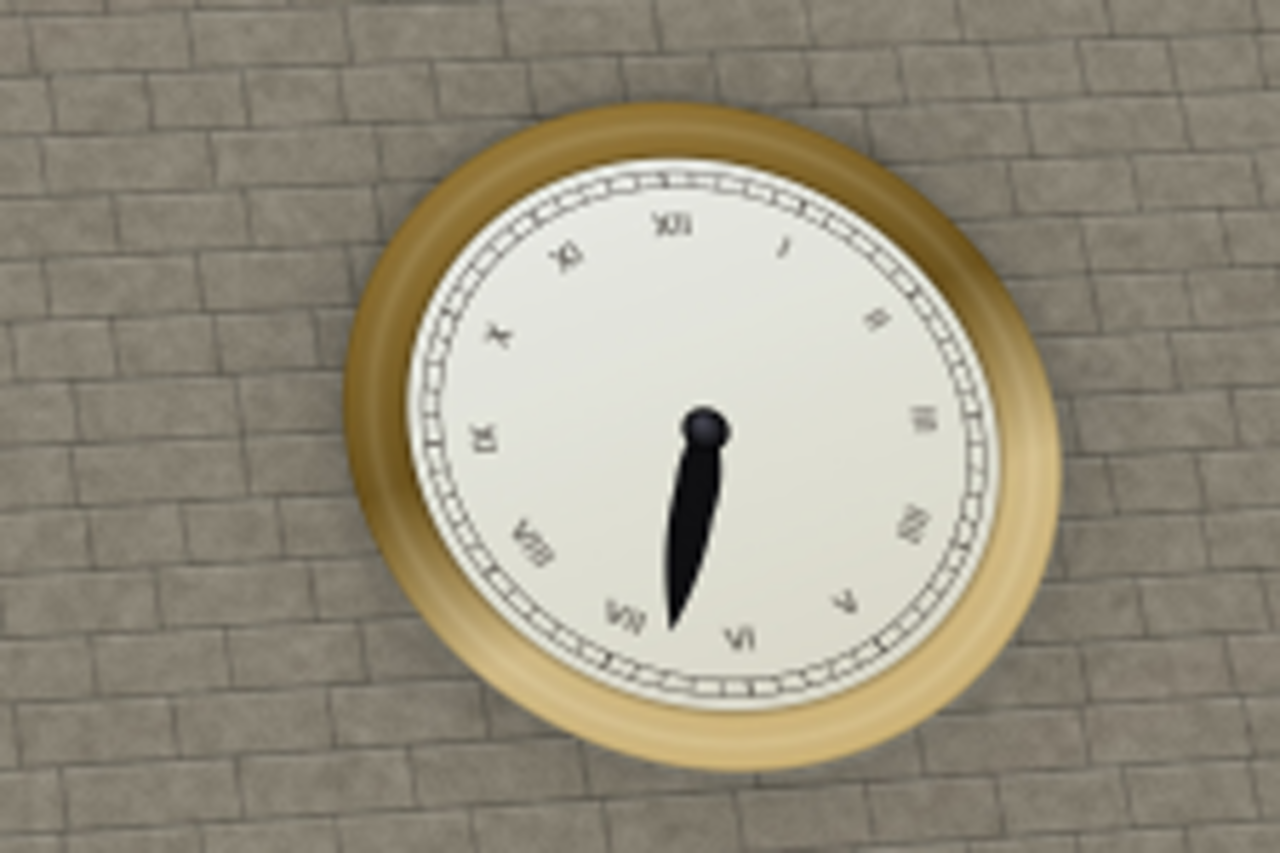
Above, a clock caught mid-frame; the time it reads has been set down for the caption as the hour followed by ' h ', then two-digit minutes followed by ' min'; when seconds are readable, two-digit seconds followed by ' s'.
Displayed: 6 h 33 min
